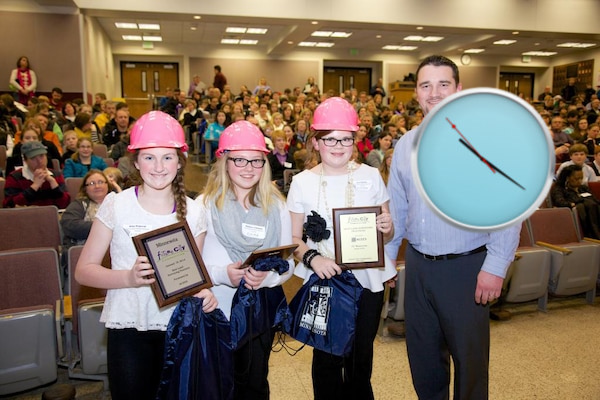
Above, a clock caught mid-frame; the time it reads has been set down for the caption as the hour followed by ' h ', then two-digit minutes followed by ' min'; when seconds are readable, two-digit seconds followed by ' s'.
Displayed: 10 h 20 min 53 s
